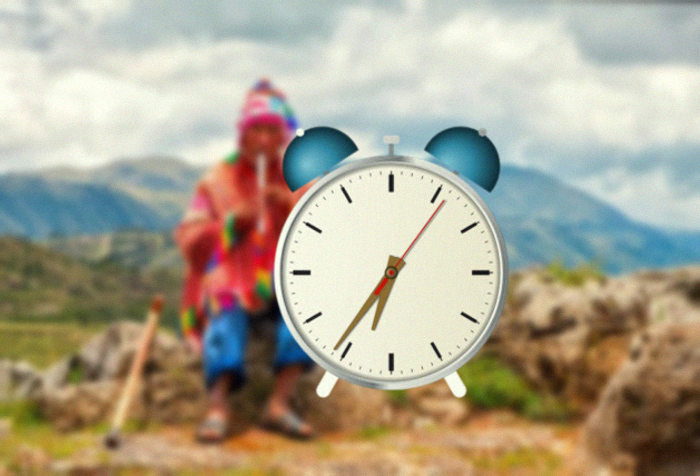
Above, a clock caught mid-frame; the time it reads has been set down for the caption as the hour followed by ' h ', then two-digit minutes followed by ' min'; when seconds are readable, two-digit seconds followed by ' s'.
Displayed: 6 h 36 min 06 s
